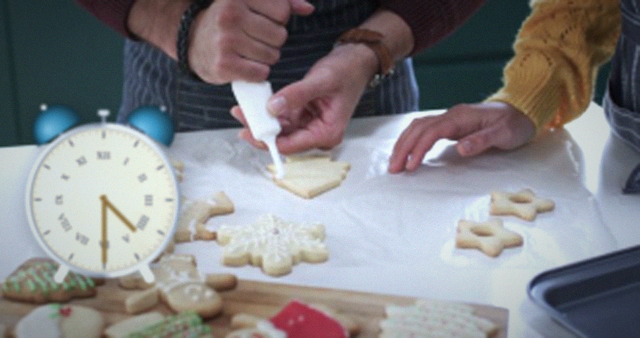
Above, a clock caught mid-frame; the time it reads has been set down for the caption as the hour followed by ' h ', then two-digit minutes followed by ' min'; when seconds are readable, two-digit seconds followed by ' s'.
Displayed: 4 h 30 min
